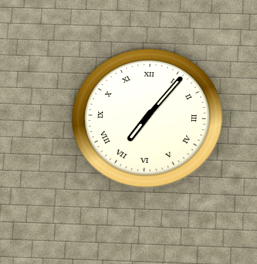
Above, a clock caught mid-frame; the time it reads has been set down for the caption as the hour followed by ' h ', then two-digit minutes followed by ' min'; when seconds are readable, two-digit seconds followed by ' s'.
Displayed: 7 h 06 min
